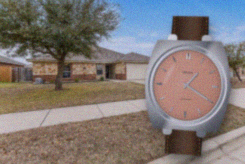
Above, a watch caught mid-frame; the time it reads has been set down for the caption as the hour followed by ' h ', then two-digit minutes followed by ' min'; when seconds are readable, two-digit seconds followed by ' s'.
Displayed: 1 h 20 min
